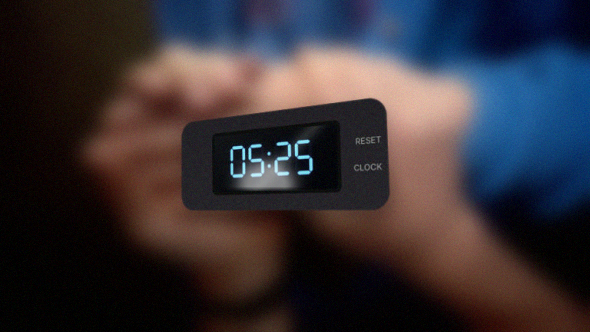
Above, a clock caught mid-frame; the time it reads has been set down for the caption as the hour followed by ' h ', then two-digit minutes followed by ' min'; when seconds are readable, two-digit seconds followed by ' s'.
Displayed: 5 h 25 min
